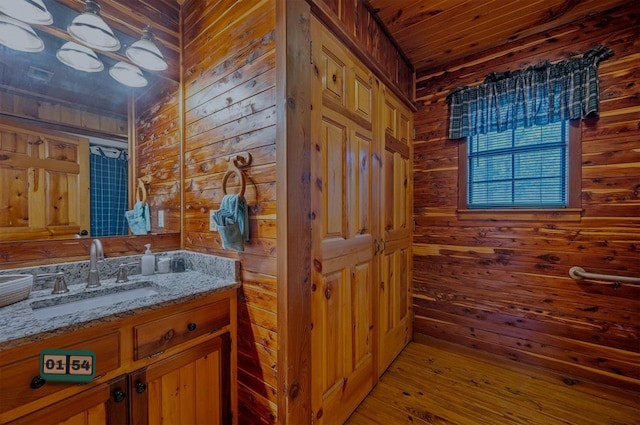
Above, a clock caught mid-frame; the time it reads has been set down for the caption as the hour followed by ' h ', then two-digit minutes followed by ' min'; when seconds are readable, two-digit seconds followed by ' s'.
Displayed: 1 h 54 min
